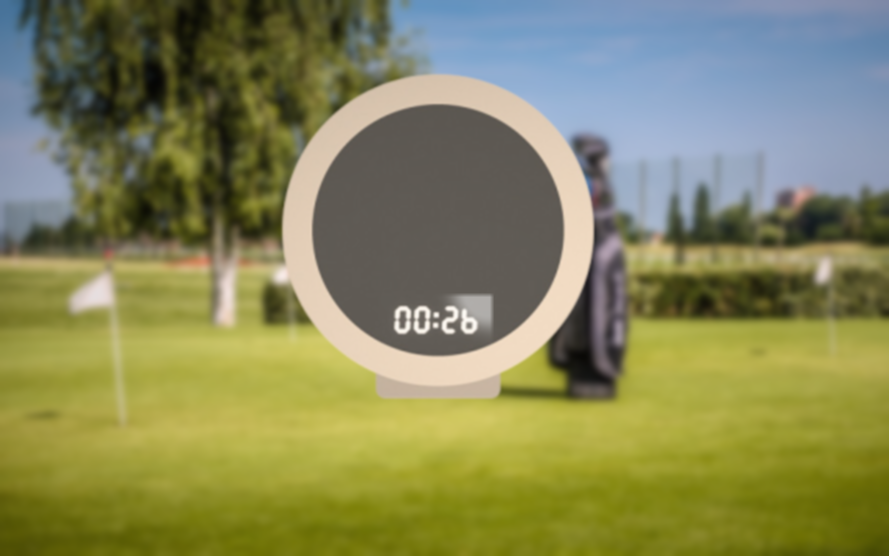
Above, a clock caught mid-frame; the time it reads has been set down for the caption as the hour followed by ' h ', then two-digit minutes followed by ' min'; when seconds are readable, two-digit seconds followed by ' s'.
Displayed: 0 h 26 min
